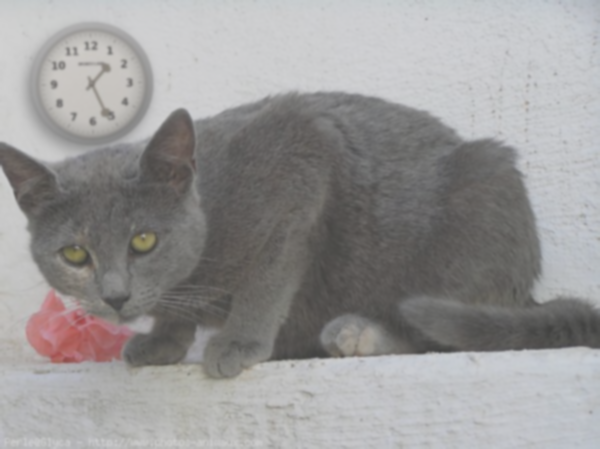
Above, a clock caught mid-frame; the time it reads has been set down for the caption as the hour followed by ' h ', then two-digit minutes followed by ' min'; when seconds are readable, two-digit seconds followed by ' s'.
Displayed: 1 h 26 min
